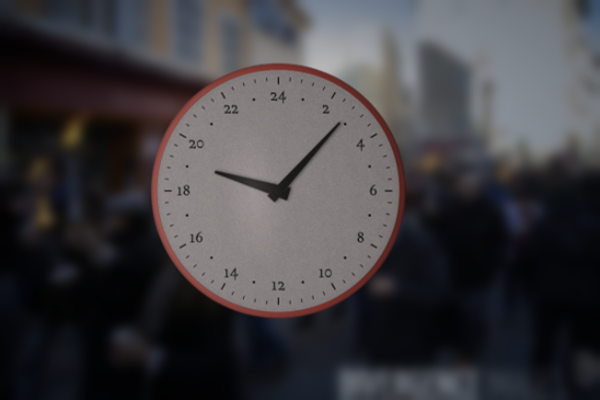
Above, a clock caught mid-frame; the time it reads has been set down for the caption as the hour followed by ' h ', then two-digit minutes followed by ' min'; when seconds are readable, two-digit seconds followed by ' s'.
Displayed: 19 h 07 min
